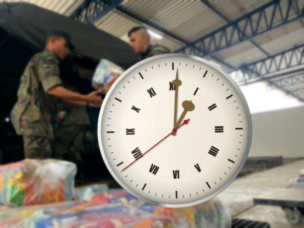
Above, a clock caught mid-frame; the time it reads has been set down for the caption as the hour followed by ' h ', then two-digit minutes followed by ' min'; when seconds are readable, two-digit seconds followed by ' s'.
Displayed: 1 h 00 min 39 s
